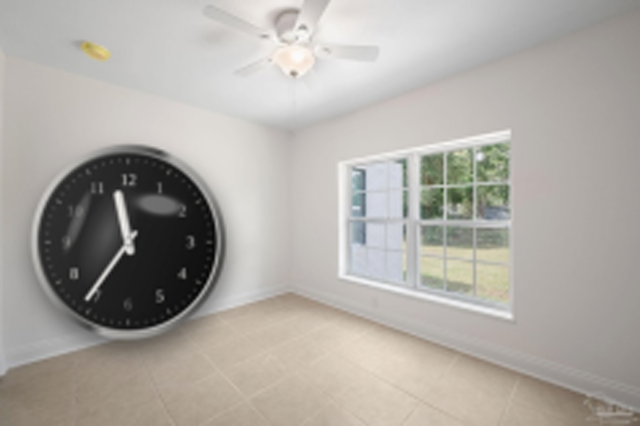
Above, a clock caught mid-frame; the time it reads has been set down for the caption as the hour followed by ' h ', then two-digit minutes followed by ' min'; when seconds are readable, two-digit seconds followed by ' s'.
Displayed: 11 h 36 min
